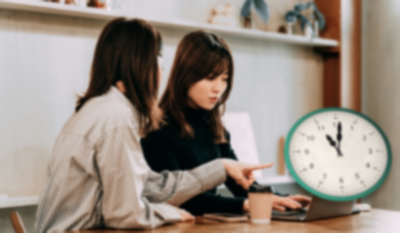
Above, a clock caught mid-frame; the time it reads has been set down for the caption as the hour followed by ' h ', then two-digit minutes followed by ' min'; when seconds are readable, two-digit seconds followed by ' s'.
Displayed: 11 h 01 min
